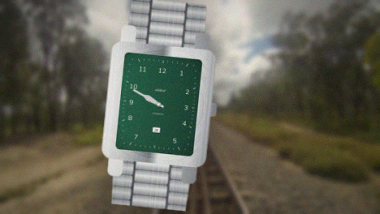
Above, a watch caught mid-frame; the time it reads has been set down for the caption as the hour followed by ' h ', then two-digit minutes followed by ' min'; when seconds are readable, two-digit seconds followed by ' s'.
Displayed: 9 h 49 min
